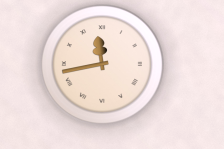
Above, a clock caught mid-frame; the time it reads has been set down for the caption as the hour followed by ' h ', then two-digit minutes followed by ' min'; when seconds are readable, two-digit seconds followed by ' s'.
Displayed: 11 h 43 min
